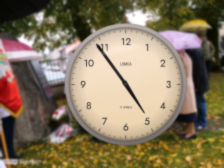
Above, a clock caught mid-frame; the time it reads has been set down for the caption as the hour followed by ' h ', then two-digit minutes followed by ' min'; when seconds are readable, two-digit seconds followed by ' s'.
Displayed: 4 h 54 min
